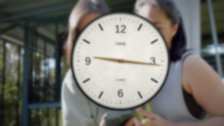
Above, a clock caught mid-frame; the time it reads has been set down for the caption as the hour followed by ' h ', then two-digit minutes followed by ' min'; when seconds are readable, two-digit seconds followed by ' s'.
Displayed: 9 h 16 min
